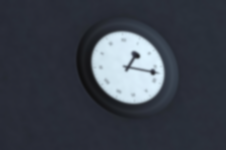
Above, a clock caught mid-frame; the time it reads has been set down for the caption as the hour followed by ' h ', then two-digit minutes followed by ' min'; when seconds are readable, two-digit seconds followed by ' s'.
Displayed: 1 h 17 min
